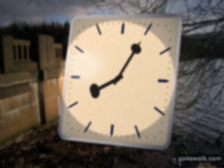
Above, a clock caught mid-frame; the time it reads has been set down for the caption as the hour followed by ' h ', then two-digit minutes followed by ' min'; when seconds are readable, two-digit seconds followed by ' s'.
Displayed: 8 h 05 min
